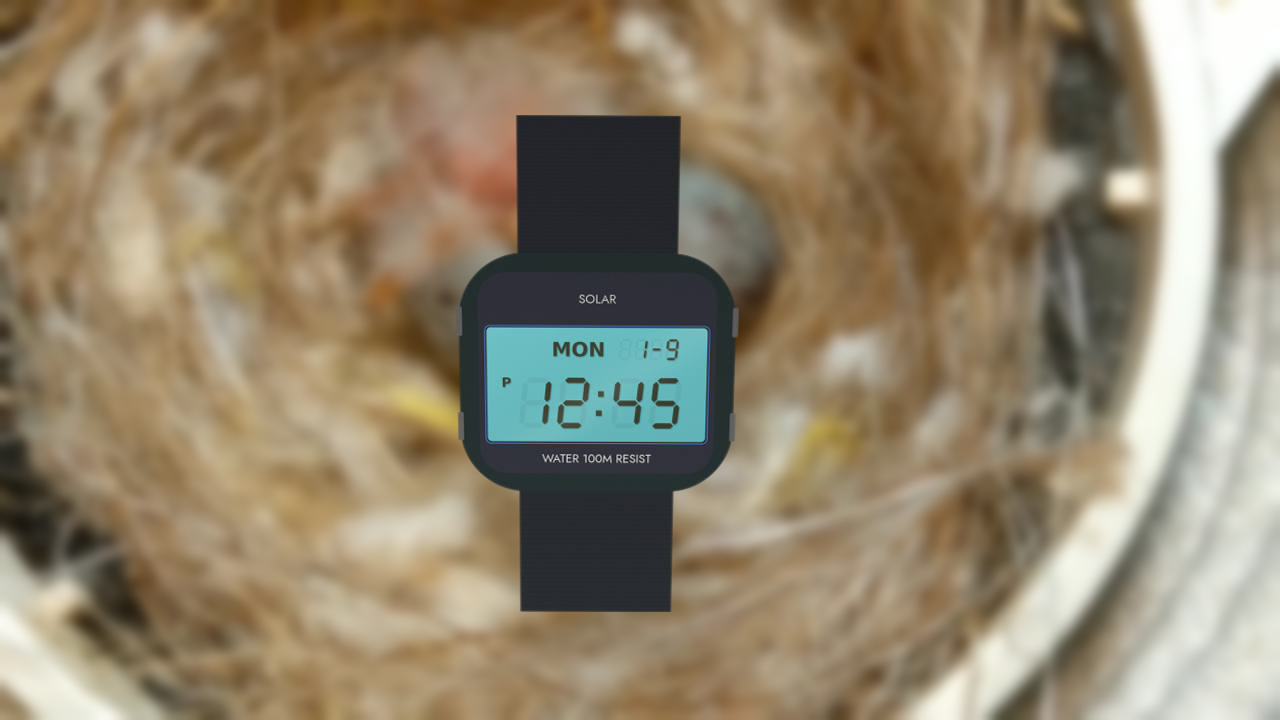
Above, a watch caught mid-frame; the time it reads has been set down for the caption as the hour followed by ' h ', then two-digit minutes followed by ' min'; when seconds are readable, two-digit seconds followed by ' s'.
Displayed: 12 h 45 min
